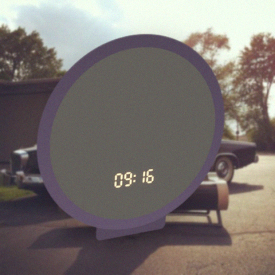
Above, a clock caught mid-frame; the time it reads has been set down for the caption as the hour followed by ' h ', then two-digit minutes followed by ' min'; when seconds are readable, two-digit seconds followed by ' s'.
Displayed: 9 h 16 min
